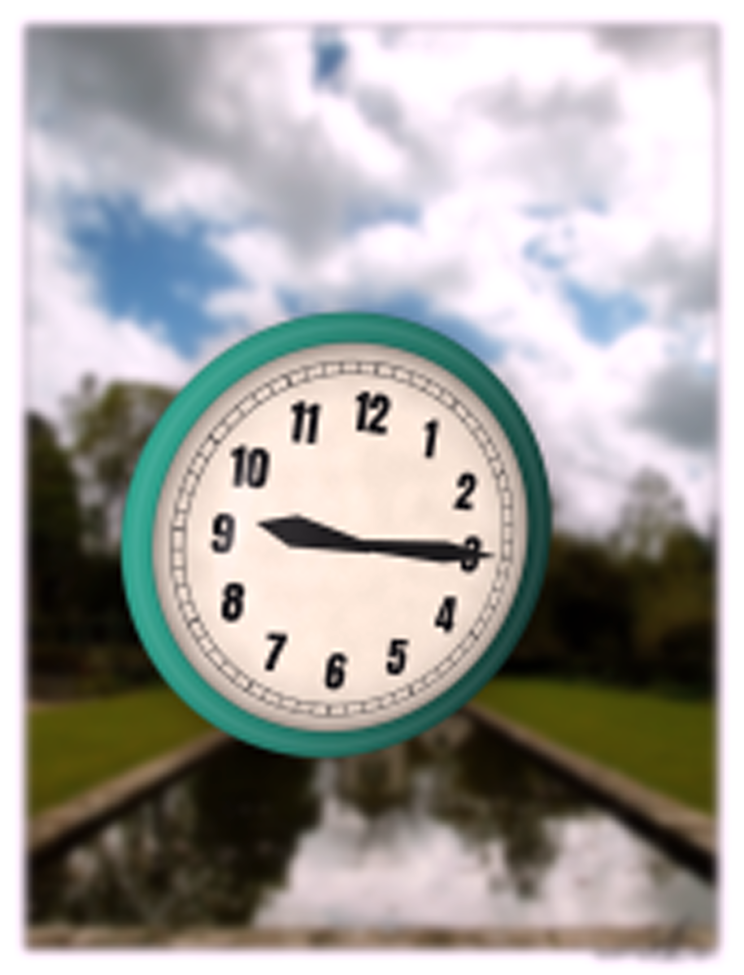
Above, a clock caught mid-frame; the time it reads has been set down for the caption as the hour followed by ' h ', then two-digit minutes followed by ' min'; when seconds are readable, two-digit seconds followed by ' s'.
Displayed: 9 h 15 min
